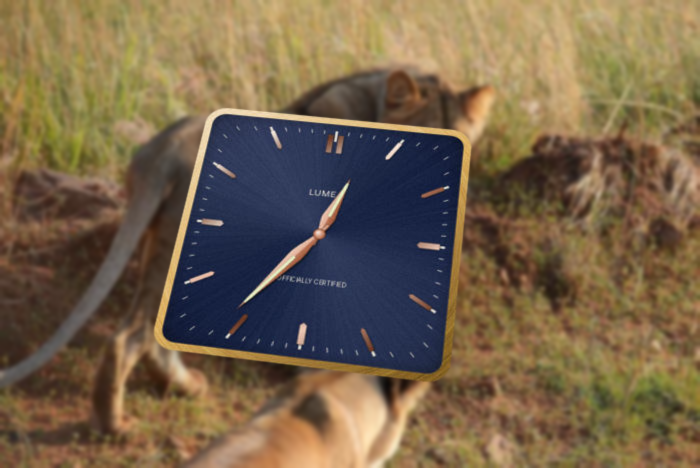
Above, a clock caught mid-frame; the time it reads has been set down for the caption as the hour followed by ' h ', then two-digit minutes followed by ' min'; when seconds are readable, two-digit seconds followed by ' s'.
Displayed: 12 h 36 min
